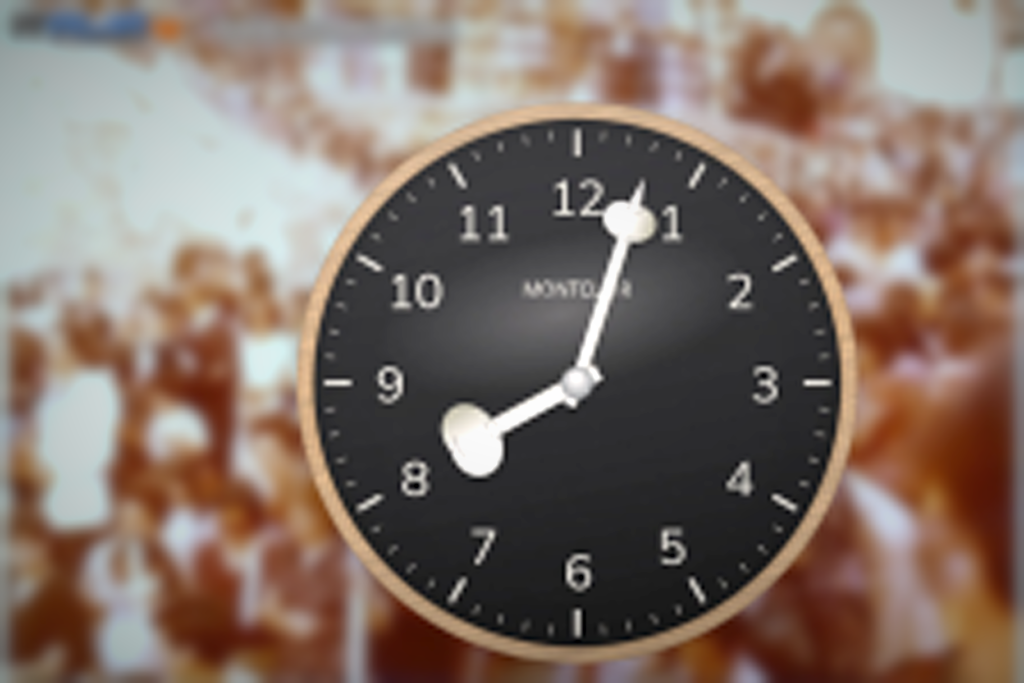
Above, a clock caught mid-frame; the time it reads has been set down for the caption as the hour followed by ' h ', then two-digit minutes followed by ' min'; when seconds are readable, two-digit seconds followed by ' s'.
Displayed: 8 h 03 min
